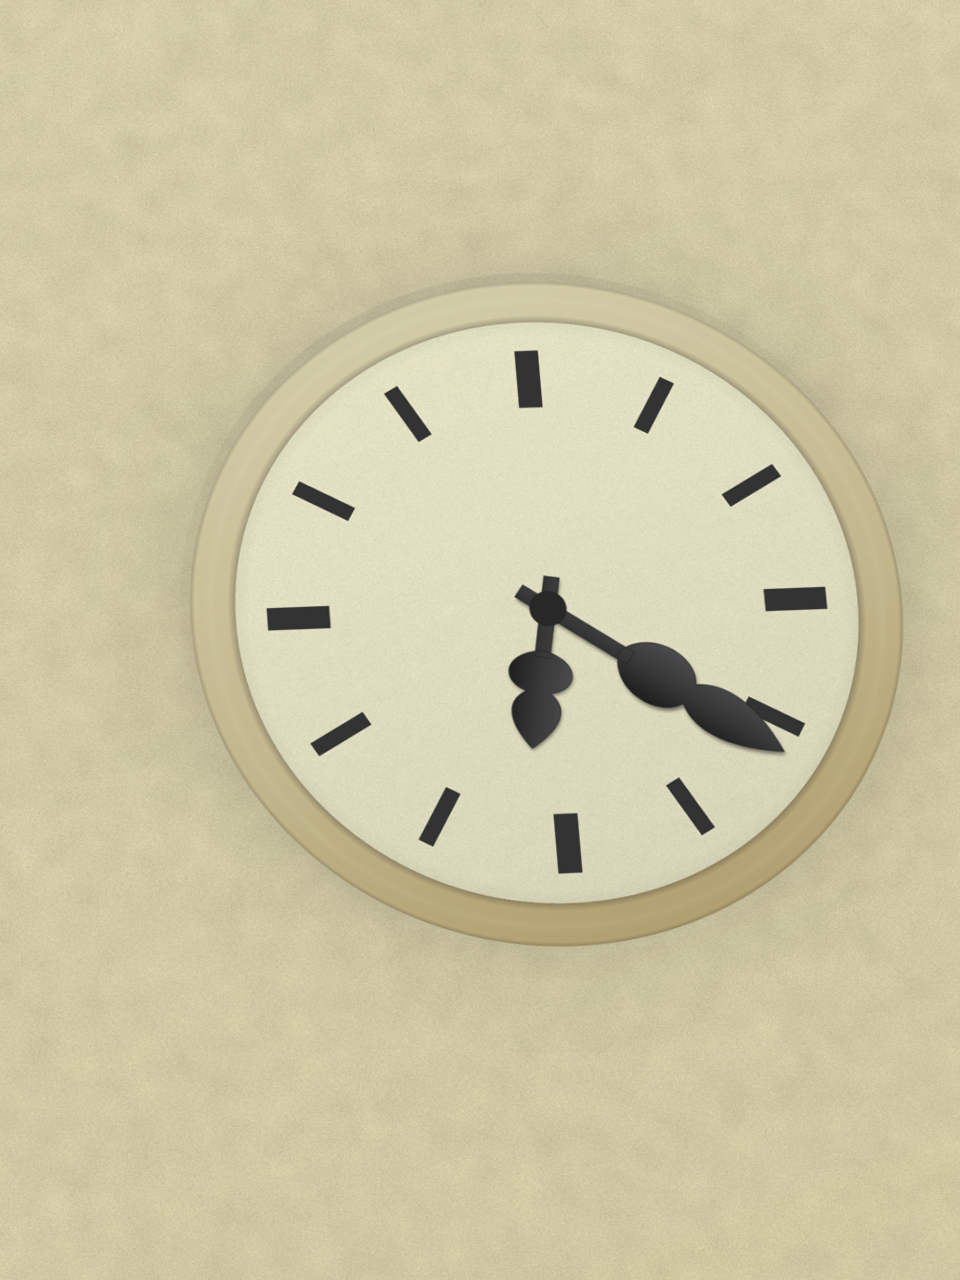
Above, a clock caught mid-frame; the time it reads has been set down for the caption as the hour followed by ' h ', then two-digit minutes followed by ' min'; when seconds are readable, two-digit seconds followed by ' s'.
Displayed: 6 h 21 min
